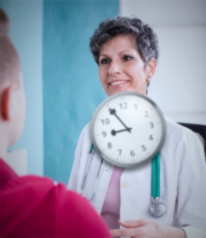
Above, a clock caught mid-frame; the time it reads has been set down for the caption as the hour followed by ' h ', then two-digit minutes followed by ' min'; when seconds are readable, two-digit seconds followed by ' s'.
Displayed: 8 h 55 min
